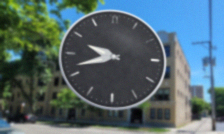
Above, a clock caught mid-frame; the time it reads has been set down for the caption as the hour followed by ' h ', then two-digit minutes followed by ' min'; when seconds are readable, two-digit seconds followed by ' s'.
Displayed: 9 h 42 min
